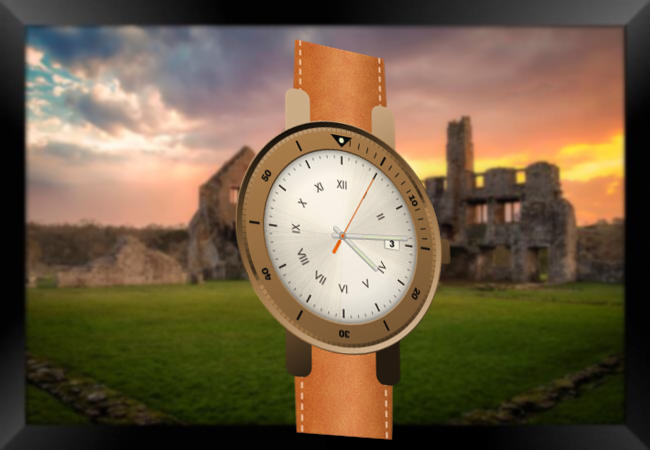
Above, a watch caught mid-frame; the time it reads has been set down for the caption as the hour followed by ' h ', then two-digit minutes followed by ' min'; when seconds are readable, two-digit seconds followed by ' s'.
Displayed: 4 h 14 min 05 s
